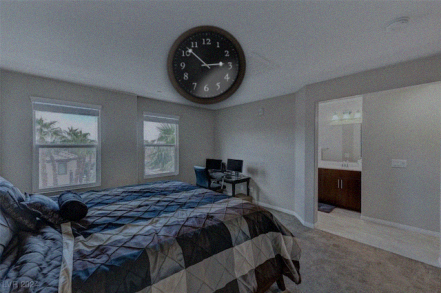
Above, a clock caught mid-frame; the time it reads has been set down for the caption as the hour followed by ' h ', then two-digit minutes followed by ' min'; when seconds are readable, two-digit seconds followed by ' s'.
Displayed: 2 h 52 min
